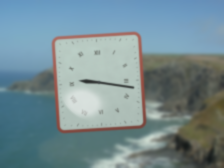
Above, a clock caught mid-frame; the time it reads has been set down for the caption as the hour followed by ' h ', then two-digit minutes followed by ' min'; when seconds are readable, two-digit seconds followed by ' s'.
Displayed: 9 h 17 min
